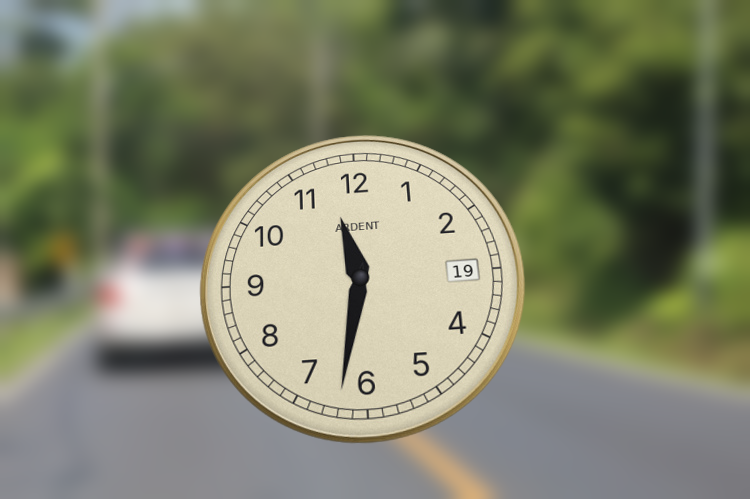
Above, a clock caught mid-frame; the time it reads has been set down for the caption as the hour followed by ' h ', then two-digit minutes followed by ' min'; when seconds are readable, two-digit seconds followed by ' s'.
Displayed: 11 h 32 min
